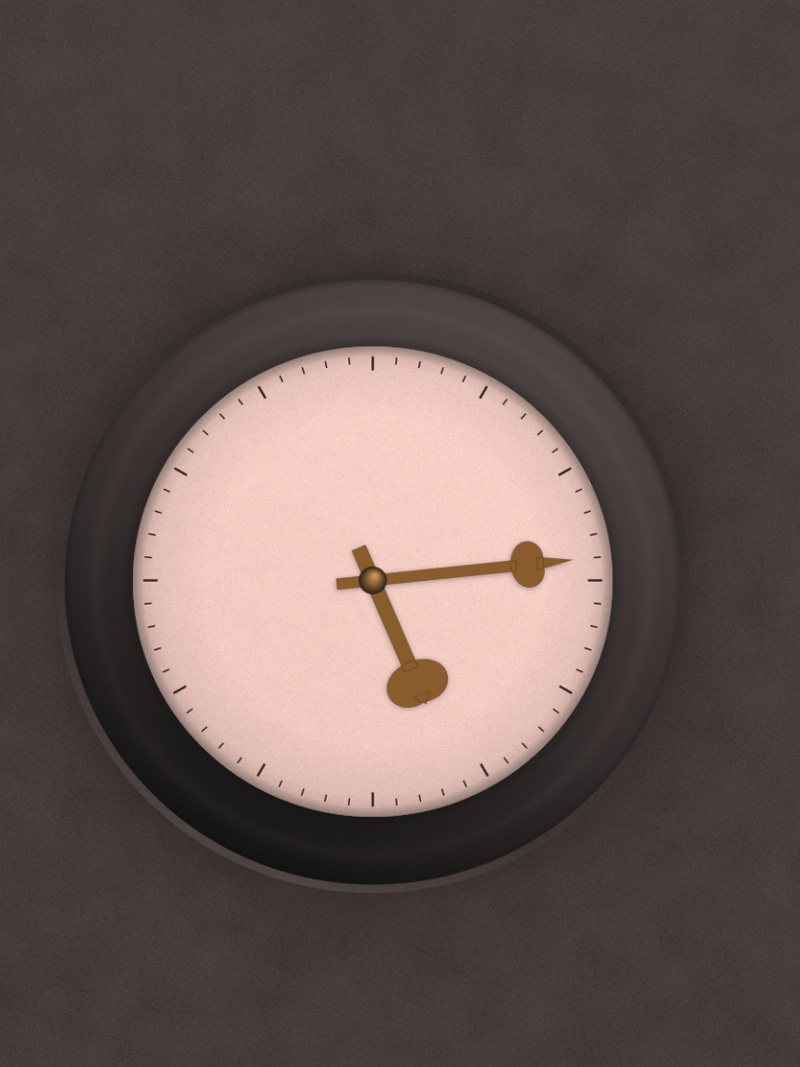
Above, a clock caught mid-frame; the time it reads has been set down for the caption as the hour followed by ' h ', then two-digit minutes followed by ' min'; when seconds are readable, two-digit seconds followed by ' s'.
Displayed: 5 h 14 min
